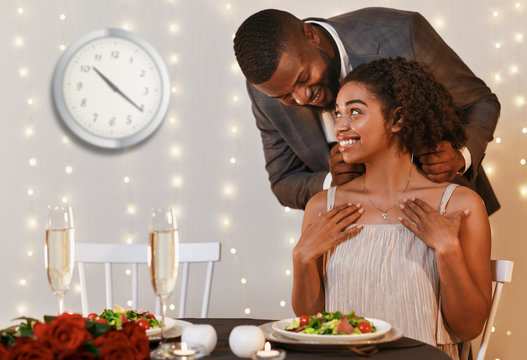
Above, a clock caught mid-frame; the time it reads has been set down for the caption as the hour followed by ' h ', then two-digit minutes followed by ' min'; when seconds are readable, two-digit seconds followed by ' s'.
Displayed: 10 h 21 min
